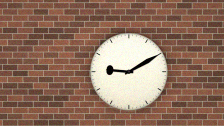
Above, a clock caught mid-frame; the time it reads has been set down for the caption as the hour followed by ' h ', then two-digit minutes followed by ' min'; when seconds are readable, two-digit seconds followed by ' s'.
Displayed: 9 h 10 min
